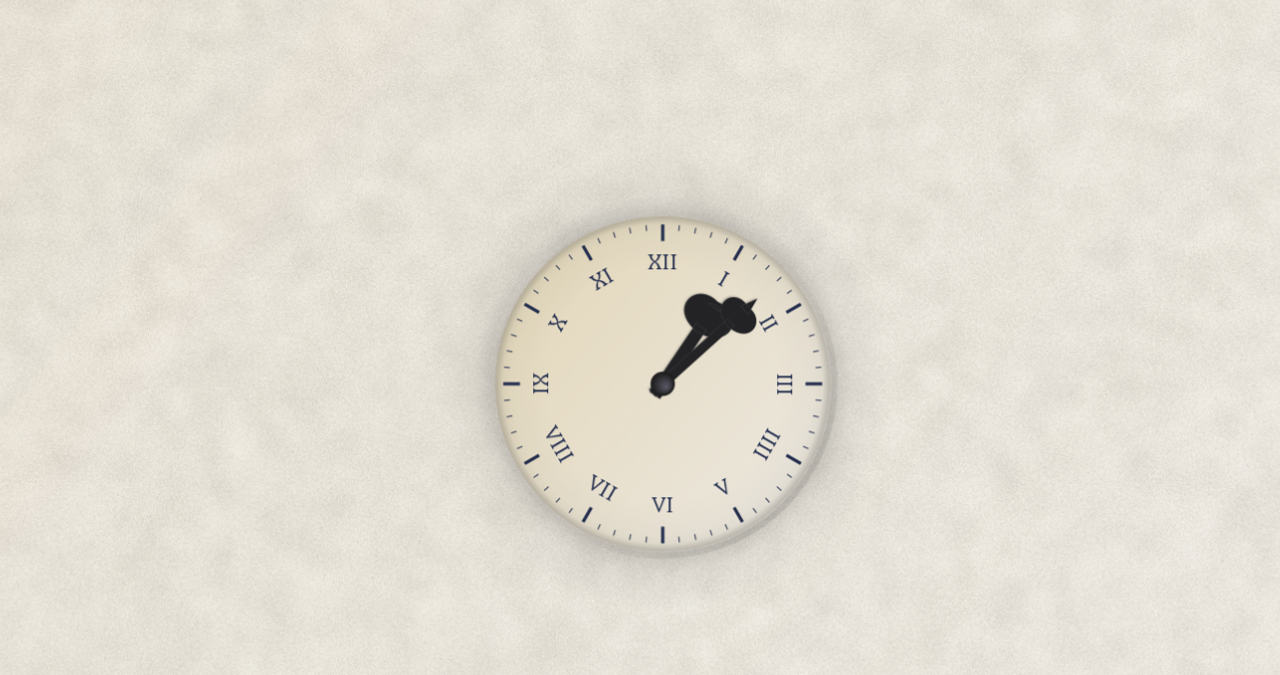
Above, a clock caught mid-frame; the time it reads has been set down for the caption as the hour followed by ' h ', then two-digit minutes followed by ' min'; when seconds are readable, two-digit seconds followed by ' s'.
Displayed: 1 h 08 min
